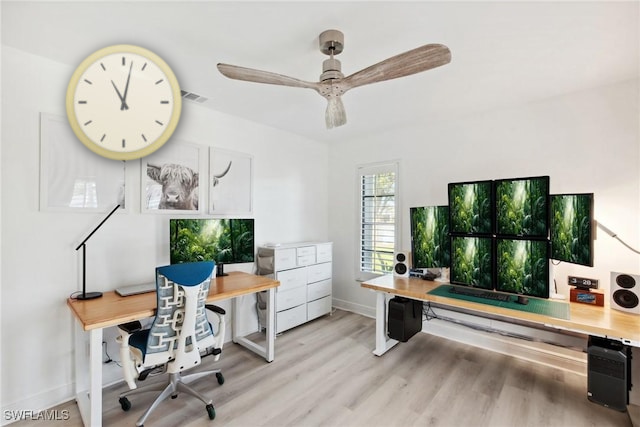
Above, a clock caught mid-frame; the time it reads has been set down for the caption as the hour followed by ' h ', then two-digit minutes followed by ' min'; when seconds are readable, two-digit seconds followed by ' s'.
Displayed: 11 h 02 min
